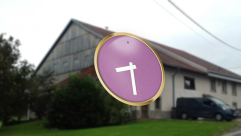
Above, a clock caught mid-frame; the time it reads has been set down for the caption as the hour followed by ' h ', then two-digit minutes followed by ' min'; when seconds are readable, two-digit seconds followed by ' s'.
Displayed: 8 h 30 min
